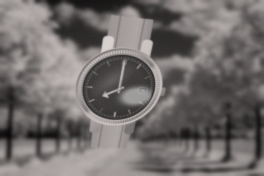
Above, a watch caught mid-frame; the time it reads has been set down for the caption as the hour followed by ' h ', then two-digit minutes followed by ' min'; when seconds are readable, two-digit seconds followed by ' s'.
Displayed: 8 h 00 min
